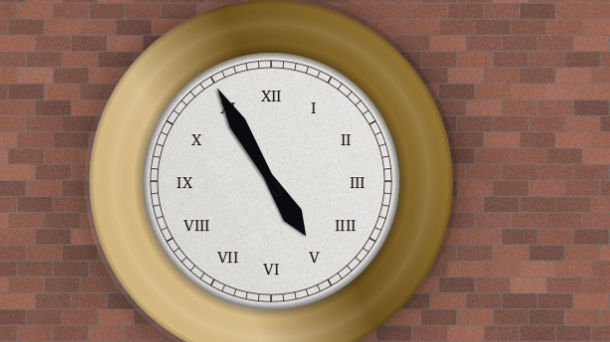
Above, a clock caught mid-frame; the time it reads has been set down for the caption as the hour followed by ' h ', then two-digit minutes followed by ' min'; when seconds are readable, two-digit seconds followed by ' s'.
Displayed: 4 h 55 min
